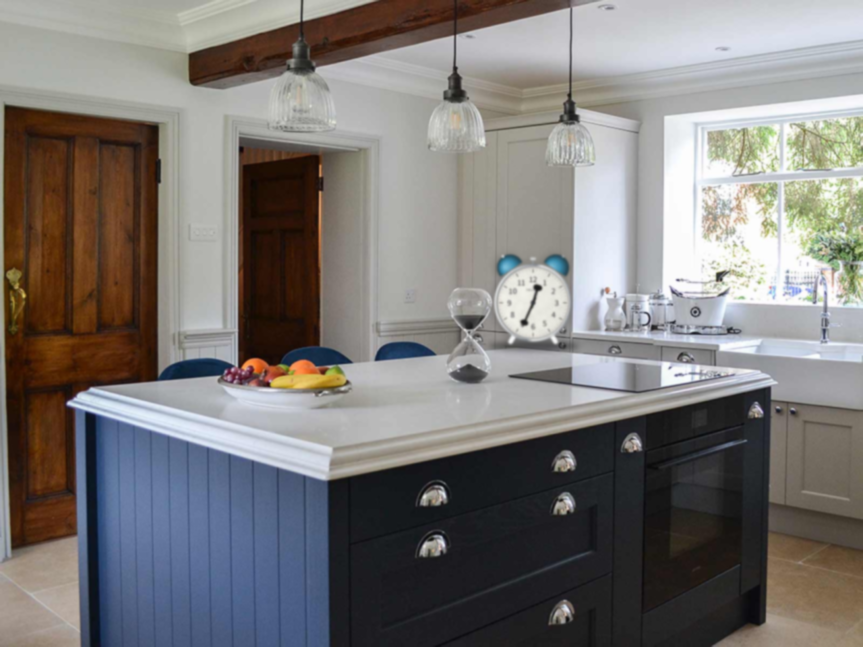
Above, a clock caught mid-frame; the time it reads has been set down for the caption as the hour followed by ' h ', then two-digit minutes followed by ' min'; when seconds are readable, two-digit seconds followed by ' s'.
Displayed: 12 h 34 min
